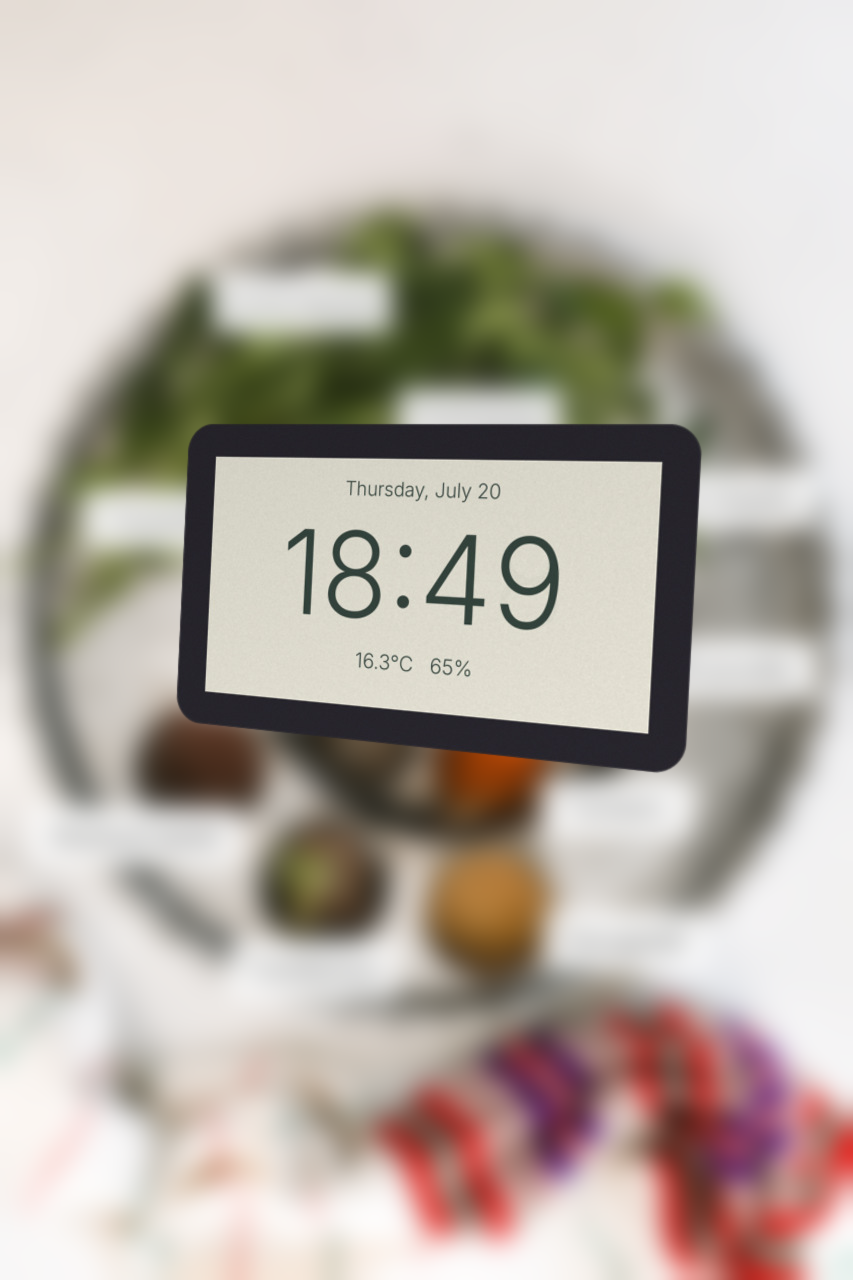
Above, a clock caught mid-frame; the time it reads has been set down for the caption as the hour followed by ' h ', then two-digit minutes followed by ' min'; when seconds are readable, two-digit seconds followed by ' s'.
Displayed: 18 h 49 min
